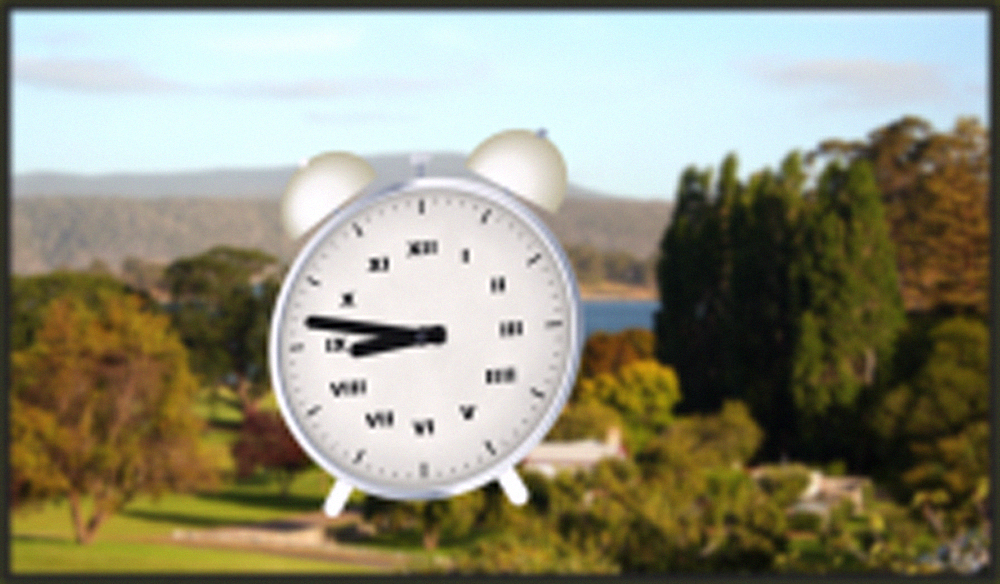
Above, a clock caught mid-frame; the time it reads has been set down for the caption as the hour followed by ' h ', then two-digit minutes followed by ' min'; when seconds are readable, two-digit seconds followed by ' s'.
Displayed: 8 h 47 min
